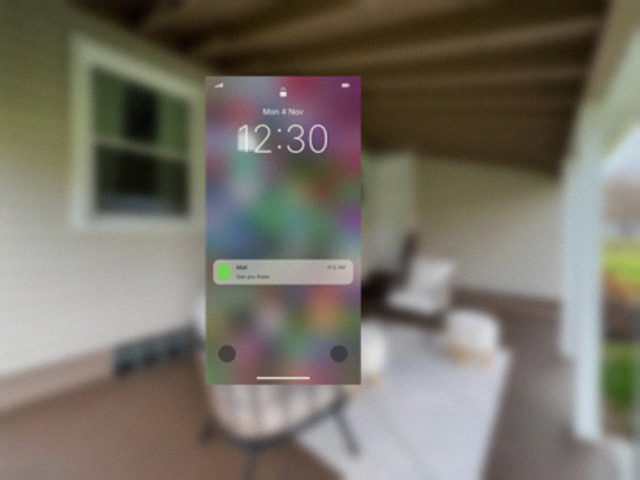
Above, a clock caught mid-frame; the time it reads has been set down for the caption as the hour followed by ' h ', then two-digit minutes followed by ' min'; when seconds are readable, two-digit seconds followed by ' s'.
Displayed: 12 h 30 min
